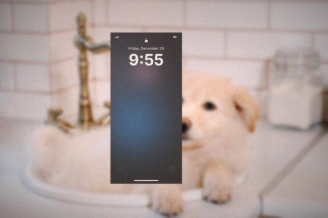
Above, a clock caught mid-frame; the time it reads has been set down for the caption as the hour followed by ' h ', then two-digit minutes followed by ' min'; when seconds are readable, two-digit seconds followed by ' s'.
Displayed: 9 h 55 min
